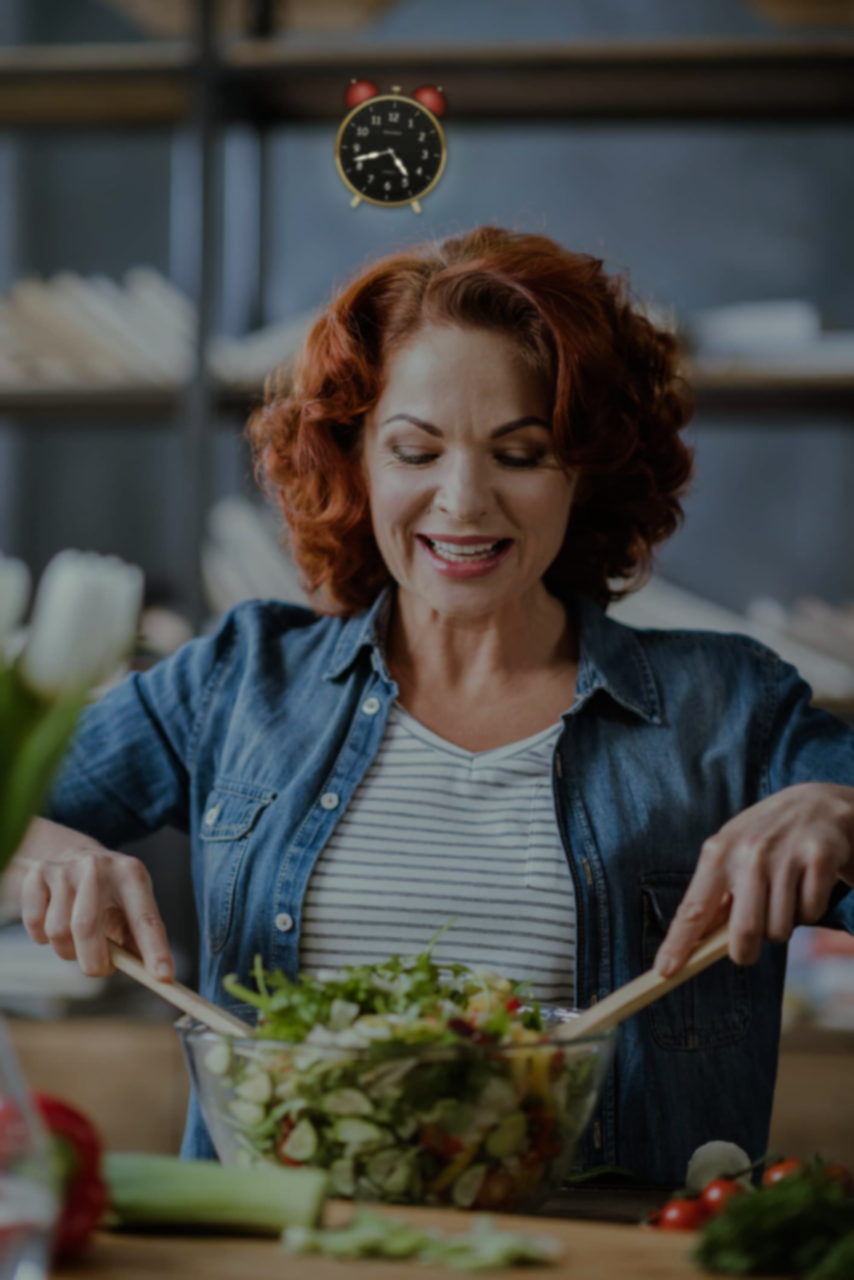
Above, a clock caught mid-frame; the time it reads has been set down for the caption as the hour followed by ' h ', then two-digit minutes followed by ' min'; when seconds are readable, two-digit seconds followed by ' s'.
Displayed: 4 h 42 min
